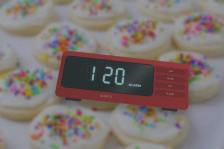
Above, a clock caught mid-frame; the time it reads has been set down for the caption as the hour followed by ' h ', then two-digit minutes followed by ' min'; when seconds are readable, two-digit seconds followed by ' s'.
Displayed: 1 h 20 min
